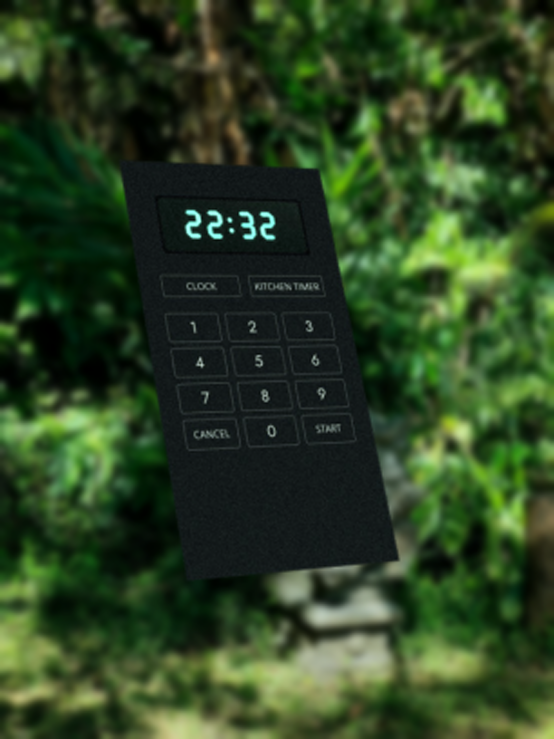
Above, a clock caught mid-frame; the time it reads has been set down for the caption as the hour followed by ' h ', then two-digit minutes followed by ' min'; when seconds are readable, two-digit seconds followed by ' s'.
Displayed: 22 h 32 min
